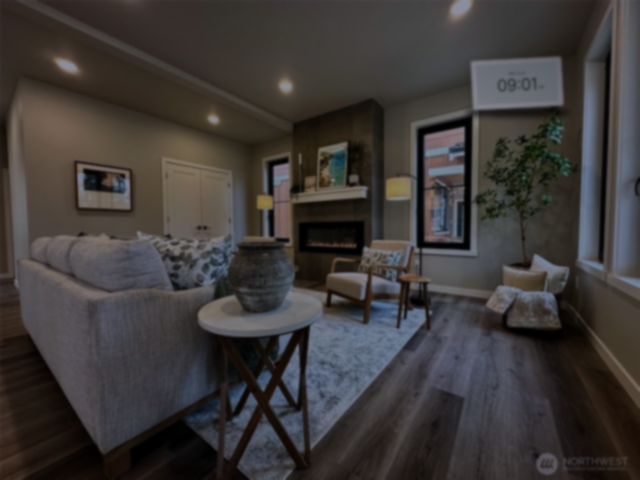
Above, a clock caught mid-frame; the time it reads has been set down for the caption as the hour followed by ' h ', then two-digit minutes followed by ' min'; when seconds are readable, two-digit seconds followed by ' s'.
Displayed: 9 h 01 min
